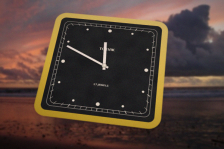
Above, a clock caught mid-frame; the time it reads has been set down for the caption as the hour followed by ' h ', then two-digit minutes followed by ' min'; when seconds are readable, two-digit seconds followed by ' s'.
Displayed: 11 h 49 min
